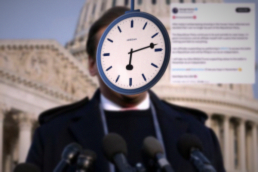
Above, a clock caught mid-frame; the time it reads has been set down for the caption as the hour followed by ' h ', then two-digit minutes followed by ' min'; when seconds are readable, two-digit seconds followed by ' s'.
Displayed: 6 h 13 min
